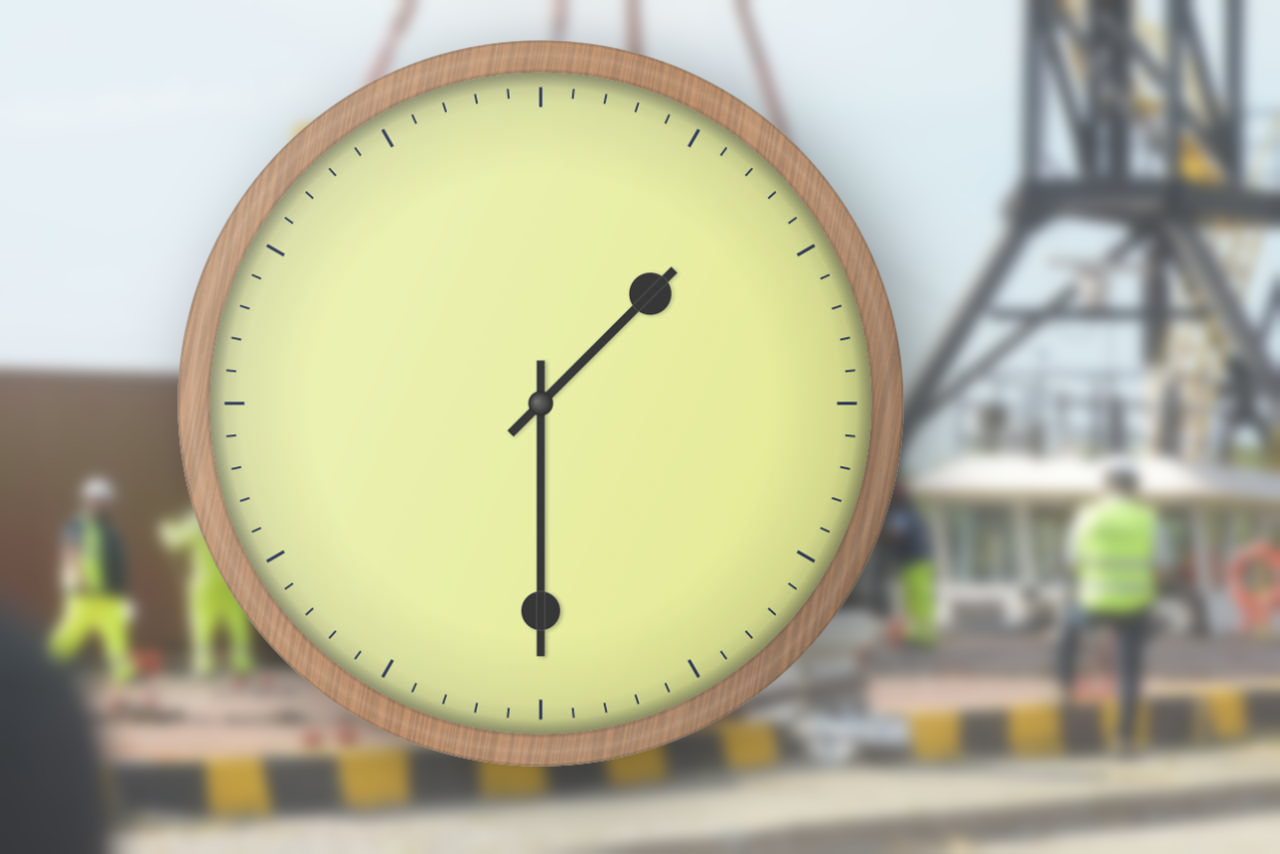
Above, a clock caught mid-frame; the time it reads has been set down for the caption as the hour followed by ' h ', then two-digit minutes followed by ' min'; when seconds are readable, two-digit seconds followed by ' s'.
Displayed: 1 h 30 min
